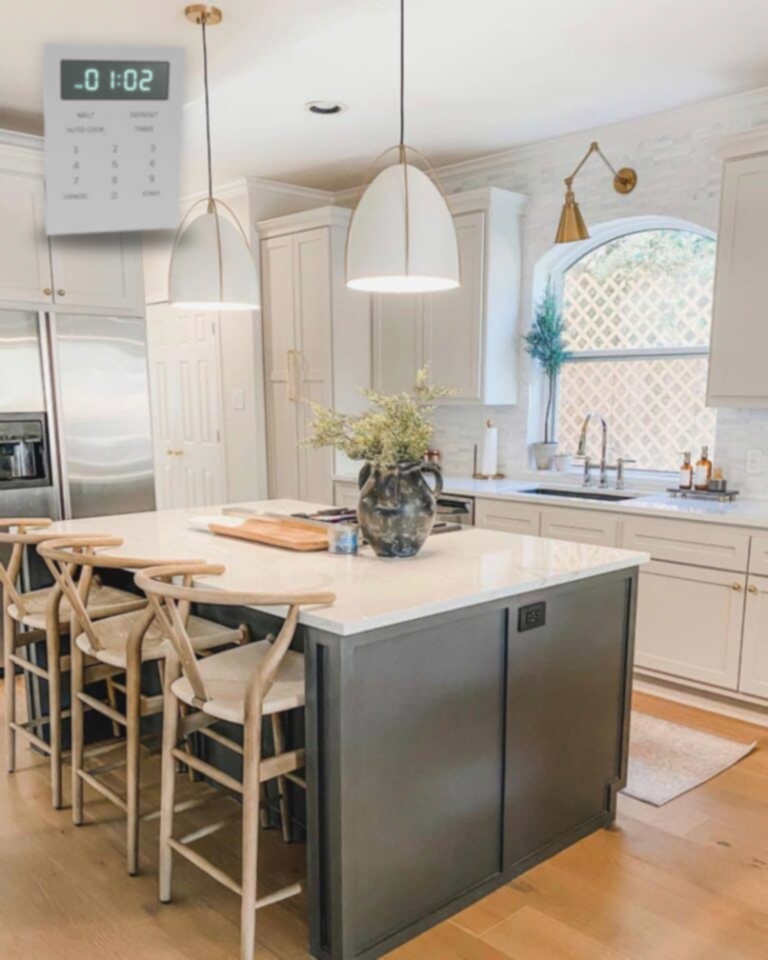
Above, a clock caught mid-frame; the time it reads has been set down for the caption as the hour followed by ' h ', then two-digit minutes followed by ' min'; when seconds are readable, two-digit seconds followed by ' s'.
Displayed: 1 h 02 min
